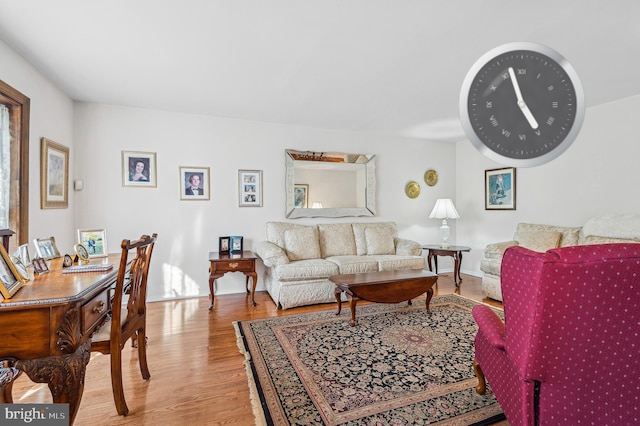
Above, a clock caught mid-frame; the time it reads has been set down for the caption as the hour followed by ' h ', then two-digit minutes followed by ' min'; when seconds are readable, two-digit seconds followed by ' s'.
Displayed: 4 h 57 min
